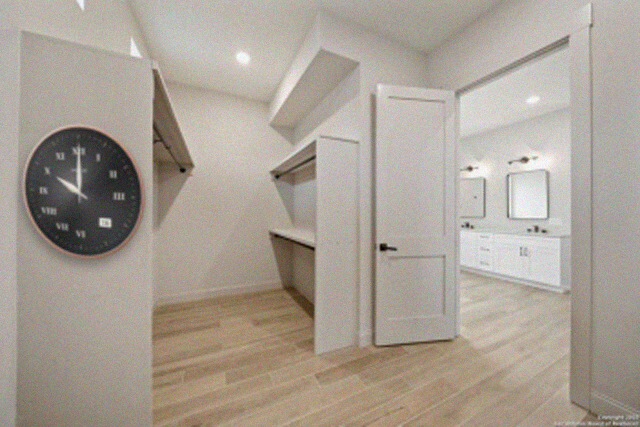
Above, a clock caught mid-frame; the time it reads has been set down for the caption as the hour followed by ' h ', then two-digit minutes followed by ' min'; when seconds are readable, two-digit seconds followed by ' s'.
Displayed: 10 h 00 min
